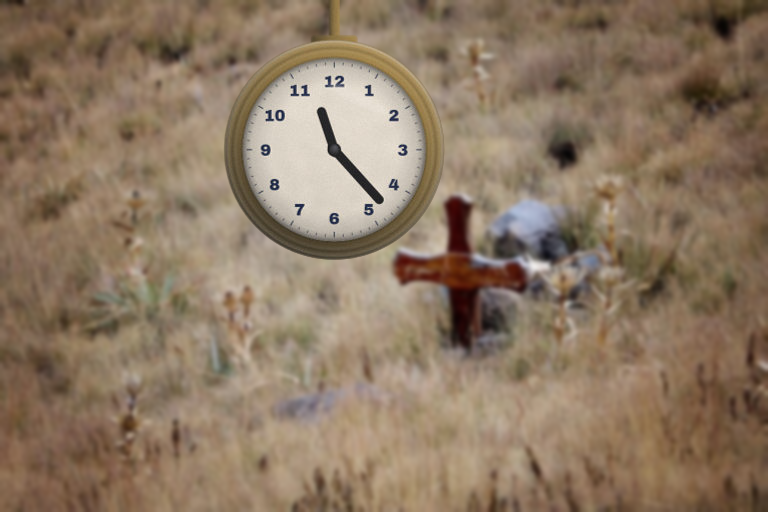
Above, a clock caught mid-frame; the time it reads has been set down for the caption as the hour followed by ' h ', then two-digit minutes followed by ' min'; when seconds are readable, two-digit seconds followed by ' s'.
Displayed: 11 h 23 min
